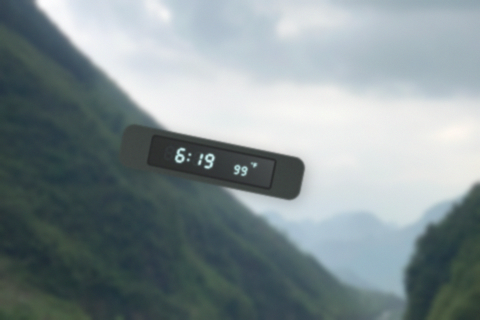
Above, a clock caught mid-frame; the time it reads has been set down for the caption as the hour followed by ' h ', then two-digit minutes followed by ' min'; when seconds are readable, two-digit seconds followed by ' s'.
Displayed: 6 h 19 min
